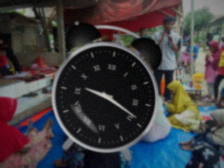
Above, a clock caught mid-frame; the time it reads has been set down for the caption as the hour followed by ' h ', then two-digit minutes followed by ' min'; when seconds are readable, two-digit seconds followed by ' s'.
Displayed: 9 h 19 min
